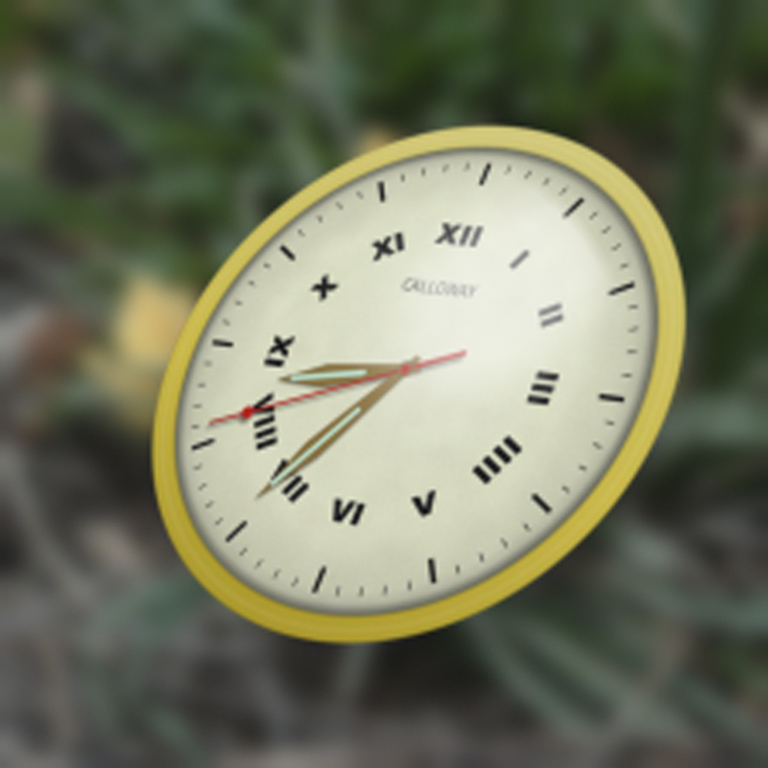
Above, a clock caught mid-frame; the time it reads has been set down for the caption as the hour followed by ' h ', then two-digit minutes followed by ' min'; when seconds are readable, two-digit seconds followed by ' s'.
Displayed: 8 h 35 min 41 s
